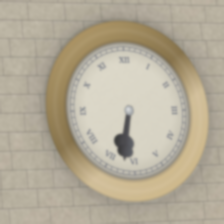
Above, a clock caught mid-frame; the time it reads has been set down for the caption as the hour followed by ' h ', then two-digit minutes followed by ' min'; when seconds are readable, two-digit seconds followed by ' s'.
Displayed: 6 h 32 min
